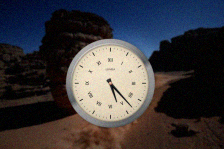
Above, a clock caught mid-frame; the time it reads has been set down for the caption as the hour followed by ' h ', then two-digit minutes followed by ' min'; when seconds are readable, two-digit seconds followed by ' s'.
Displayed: 5 h 23 min
